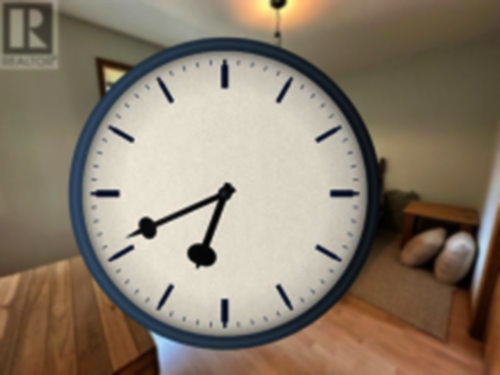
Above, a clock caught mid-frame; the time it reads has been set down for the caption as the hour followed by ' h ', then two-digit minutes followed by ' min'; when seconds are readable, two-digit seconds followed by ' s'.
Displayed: 6 h 41 min
